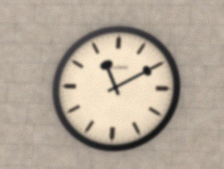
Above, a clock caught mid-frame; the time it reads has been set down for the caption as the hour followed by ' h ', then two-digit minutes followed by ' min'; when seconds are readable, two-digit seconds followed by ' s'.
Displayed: 11 h 10 min
